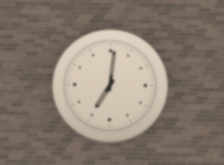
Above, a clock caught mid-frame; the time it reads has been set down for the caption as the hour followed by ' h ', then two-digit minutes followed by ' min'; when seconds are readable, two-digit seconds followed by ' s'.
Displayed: 7 h 01 min
